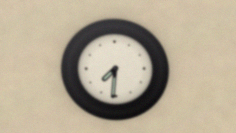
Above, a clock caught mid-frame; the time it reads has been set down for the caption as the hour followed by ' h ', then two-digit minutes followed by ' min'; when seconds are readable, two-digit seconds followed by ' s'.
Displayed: 7 h 31 min
